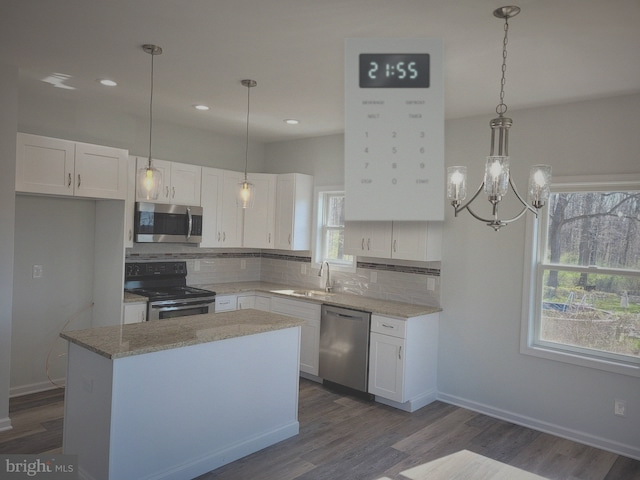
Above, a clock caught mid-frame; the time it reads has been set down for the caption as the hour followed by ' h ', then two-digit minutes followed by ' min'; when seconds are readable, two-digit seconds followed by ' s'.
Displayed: 21 h 55 min
